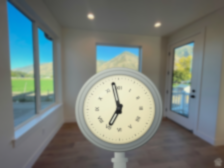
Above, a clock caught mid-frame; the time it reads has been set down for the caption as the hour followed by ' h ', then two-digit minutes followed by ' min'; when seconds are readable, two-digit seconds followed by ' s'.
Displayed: 6 h 58 min
